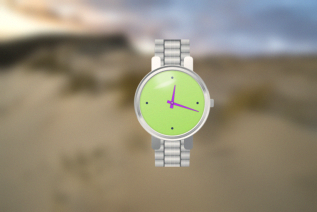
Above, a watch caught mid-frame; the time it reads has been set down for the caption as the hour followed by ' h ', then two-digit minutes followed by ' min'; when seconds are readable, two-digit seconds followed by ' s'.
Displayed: 12 h 18 min
